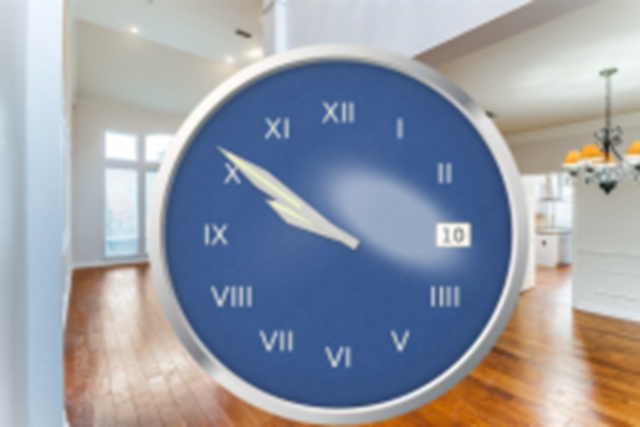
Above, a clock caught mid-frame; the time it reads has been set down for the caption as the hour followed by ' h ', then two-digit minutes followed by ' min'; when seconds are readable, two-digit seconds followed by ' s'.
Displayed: 9 h 51 min
